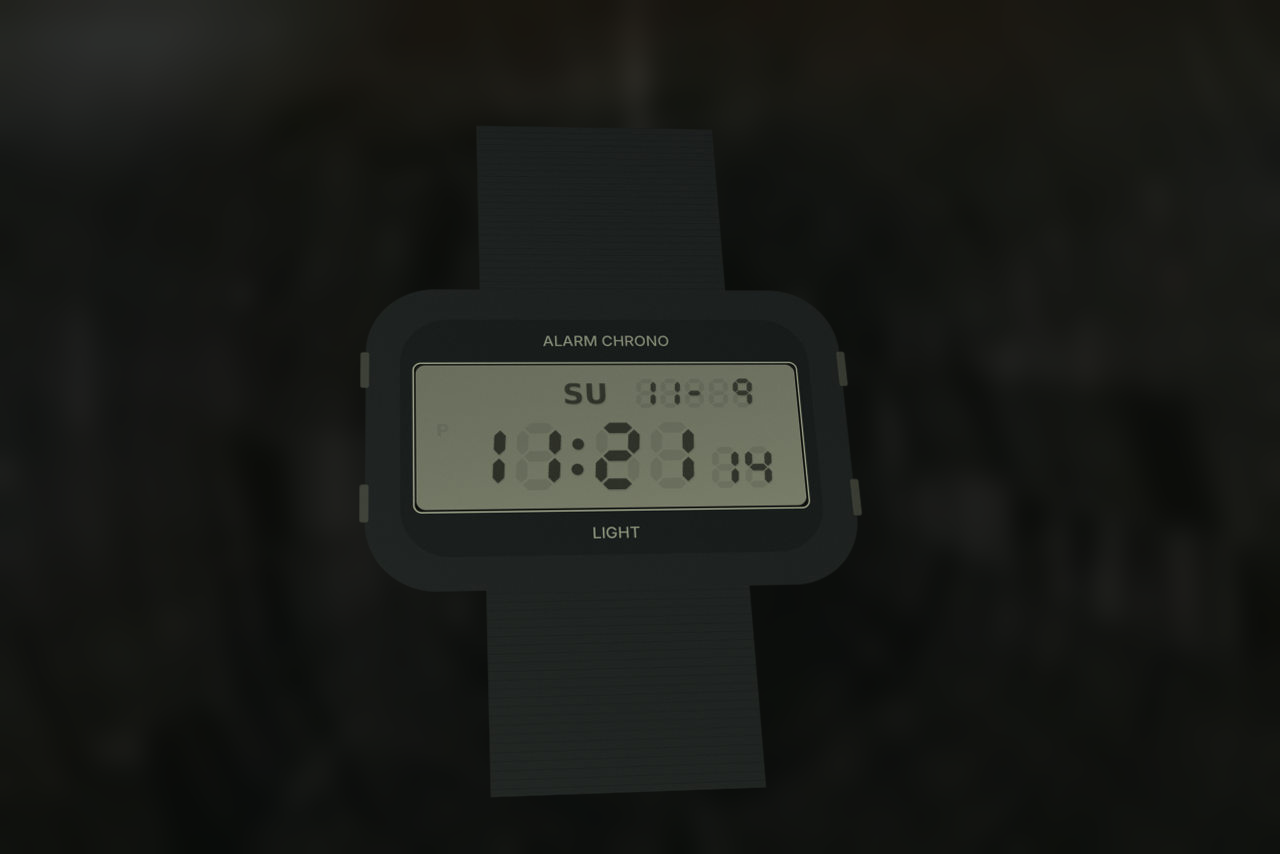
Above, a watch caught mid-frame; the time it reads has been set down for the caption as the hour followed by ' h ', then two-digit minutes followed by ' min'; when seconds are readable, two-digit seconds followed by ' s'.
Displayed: 11 h 21 min 14 s
